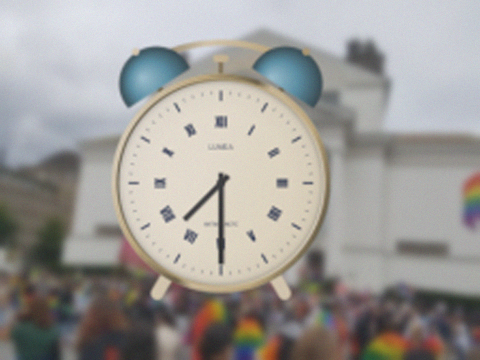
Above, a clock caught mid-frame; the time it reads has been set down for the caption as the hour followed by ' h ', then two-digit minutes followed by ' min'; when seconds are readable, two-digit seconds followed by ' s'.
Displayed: 7 h 30 min
